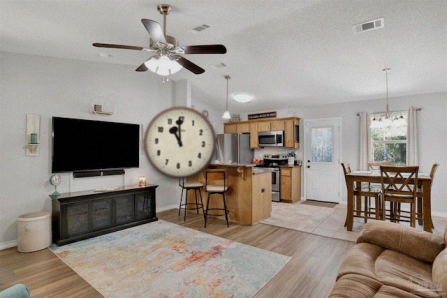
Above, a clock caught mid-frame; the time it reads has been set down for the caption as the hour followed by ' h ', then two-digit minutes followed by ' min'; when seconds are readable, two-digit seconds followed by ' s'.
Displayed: 10 h 59 min
